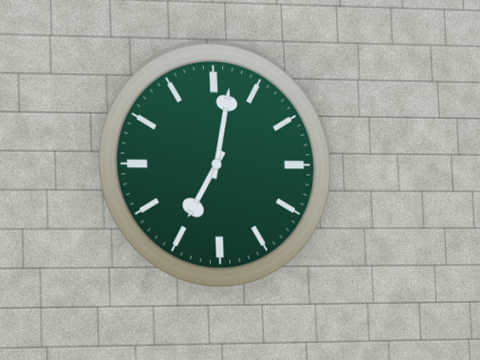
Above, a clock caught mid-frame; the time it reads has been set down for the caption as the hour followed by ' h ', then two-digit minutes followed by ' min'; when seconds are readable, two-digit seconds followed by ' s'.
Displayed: 7 h 02 min
